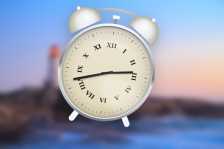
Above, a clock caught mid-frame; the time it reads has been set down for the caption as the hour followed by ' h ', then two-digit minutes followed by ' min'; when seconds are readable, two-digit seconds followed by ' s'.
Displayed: 2 h 42 min
